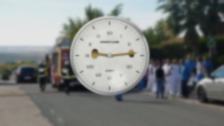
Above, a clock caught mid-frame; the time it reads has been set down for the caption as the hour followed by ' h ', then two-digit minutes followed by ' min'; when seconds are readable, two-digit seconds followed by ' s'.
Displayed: 9 h 14 min
